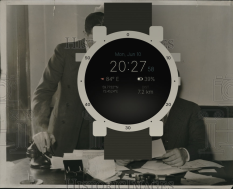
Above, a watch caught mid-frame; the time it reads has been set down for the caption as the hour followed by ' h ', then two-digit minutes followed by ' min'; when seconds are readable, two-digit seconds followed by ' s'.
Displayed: 20 h 27 min
